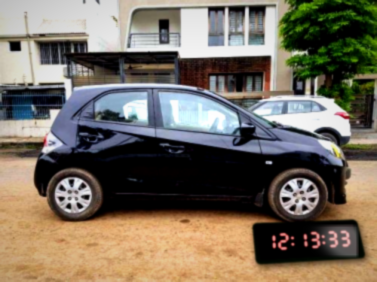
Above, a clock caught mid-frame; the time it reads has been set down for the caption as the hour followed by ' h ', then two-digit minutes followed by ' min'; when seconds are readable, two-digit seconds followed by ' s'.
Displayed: 12 h 13 min 33 s
